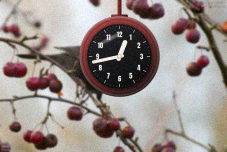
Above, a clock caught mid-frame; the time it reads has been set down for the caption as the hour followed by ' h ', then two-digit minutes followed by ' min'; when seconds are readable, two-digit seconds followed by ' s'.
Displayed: 12 h 43 min
